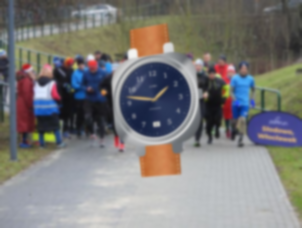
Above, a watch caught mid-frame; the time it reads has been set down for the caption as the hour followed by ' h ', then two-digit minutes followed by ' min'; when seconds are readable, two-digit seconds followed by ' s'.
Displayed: 1 h 47 min
